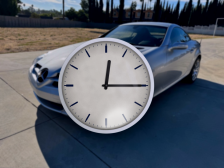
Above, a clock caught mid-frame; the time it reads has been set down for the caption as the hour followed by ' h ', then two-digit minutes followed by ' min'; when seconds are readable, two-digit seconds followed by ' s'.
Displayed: 12 h 15 min
